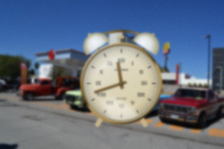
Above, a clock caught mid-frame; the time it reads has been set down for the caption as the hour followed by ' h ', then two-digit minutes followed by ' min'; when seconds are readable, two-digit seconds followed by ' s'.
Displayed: 11 h 42 min
